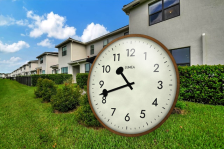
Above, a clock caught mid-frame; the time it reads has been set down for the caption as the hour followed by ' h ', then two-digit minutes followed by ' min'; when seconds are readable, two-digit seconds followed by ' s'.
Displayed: 10 h 42 min
